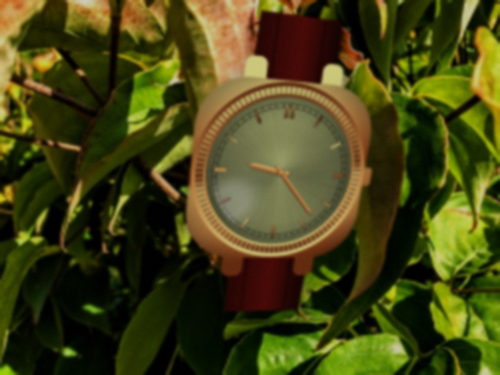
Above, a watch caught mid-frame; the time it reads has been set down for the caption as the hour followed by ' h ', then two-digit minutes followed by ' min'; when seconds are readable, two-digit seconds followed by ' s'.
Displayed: 9 h 23 min
